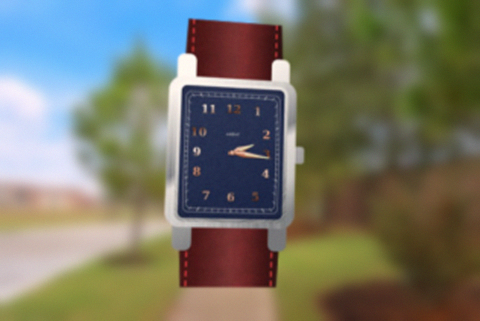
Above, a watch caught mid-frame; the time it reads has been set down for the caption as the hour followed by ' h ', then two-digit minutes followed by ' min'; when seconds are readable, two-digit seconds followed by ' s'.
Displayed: 2 h 16 min
